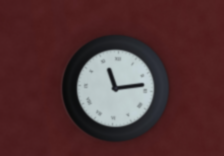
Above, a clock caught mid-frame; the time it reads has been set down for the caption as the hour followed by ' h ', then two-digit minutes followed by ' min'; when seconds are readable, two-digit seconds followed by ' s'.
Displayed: 11 h 13 min
